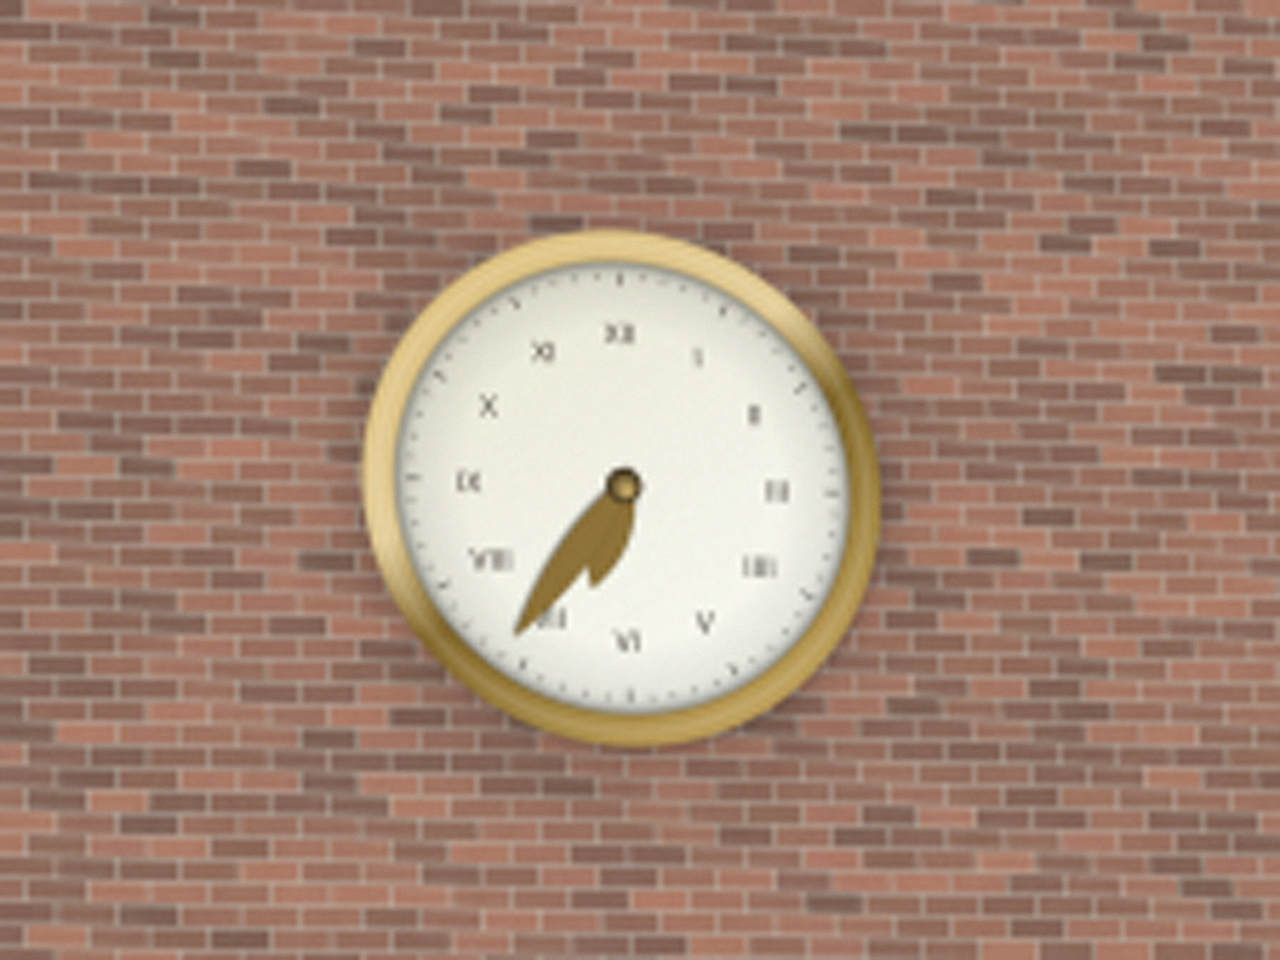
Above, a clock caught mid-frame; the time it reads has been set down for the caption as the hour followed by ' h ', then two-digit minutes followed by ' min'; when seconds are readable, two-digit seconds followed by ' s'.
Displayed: 6 h 36 min
